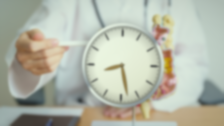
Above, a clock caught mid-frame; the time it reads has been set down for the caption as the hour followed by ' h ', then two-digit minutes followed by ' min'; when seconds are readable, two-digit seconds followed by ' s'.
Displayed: 8 h 28 min
